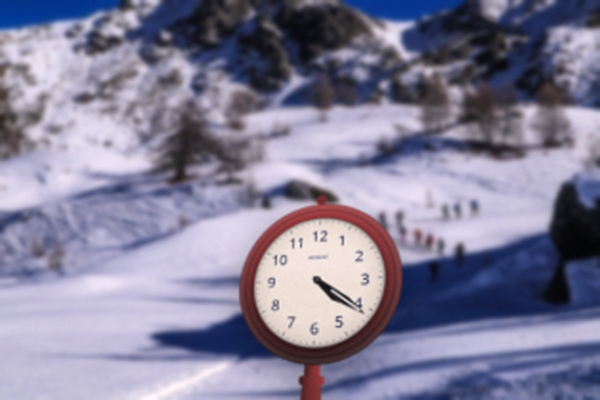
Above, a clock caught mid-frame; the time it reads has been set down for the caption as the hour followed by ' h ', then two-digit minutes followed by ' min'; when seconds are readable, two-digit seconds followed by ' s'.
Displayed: 4 h 21 min
